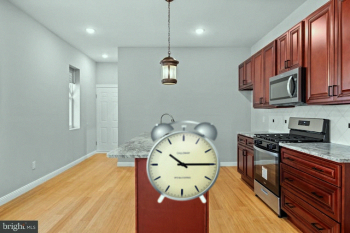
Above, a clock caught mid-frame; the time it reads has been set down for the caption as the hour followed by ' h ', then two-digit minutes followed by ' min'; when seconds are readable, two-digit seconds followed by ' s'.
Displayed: 10 h 15 min
